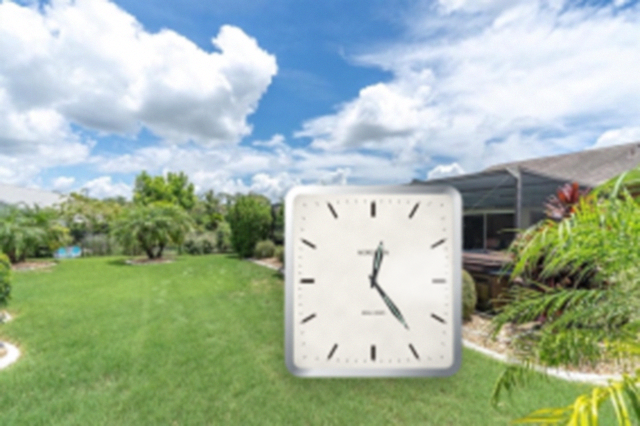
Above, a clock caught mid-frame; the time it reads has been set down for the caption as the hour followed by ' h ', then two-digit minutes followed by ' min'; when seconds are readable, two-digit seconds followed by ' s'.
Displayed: 12 h 24 min
